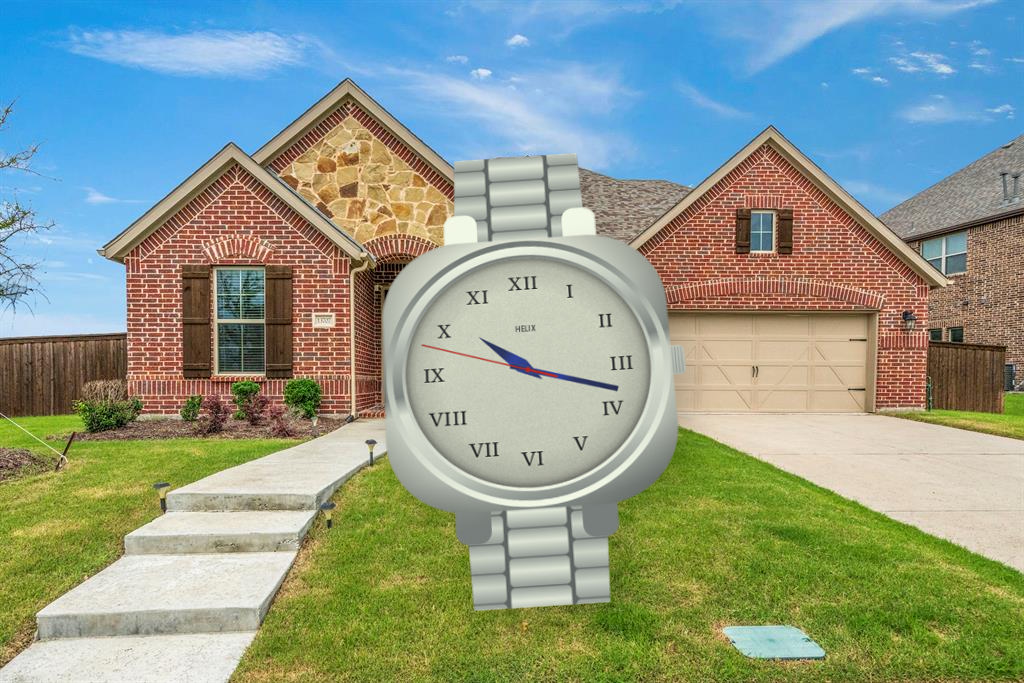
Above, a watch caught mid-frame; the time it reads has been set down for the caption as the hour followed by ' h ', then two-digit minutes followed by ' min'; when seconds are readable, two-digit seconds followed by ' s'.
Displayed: 10 h 17 min 48 s
